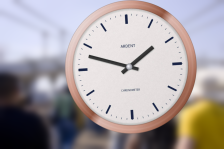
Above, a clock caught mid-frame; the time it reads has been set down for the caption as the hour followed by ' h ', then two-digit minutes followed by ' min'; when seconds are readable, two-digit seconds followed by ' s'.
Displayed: 1 h 48 min
